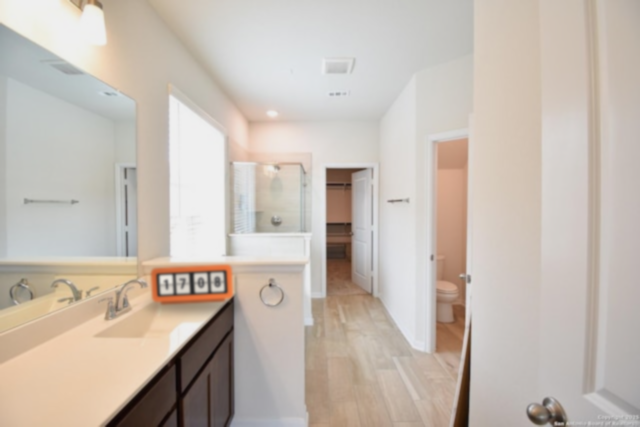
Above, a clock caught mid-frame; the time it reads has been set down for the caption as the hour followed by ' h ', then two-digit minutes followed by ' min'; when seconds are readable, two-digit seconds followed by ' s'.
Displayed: 17 h 08 min
